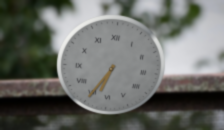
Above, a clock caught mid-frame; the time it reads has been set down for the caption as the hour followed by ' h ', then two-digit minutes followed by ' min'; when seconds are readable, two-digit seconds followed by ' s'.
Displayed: 6 h 35 min
